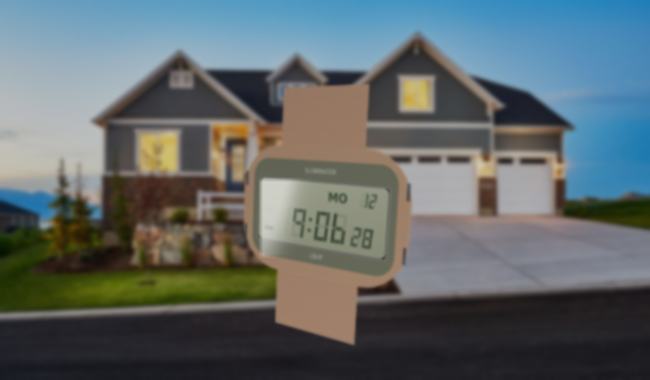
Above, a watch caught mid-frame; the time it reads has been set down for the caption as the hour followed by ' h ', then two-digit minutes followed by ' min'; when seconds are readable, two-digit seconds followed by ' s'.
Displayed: 9 h 06 min 28 s
